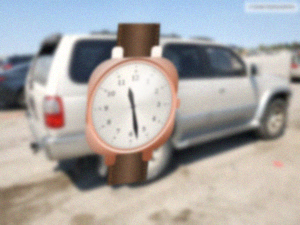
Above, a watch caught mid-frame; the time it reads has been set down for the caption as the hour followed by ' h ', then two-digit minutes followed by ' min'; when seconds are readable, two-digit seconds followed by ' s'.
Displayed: 11 h 28 min
